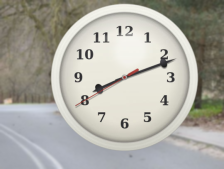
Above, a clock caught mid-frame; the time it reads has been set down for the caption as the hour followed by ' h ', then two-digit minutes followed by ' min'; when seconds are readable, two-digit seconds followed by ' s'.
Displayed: 8 h 11 min 40 s
